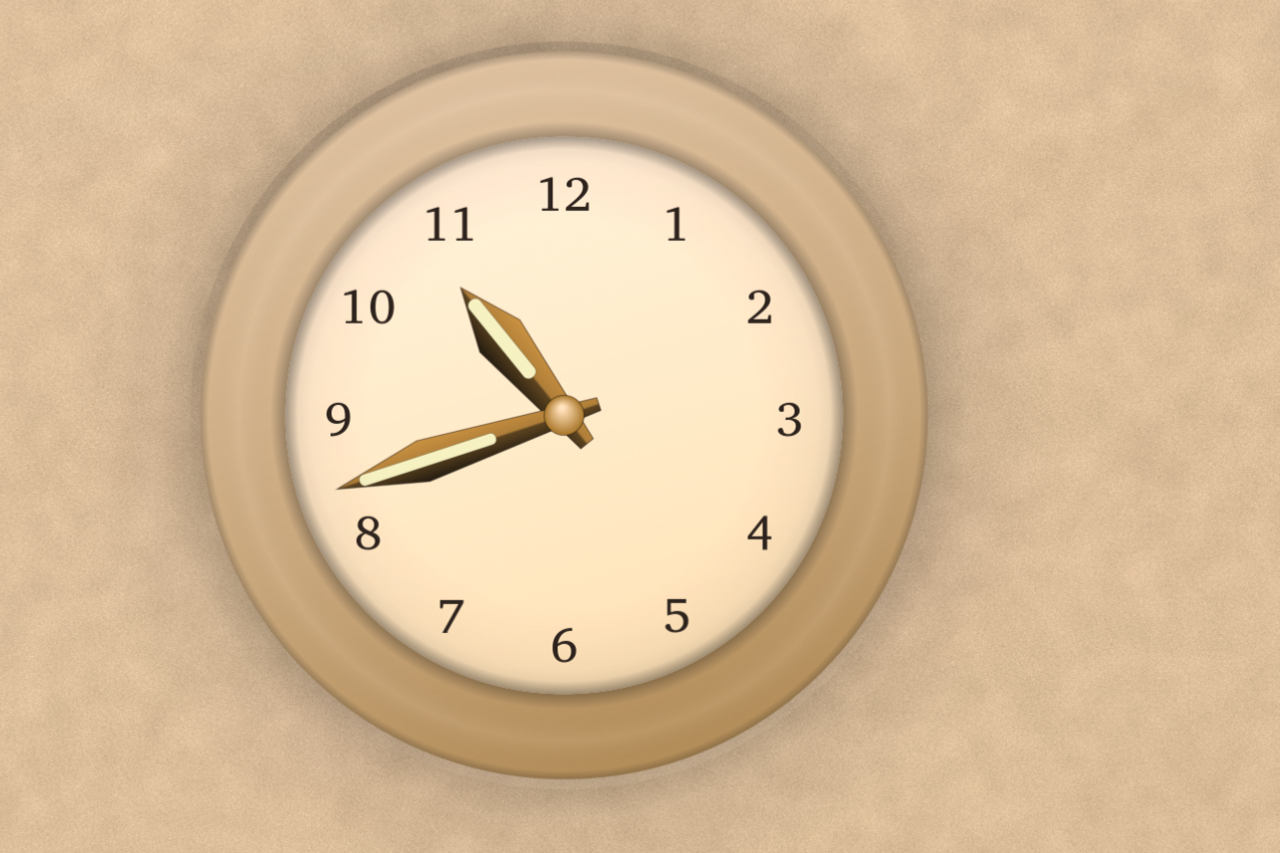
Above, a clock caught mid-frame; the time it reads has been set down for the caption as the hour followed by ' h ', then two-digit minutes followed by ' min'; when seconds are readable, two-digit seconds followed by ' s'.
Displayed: 10 h 42 min
